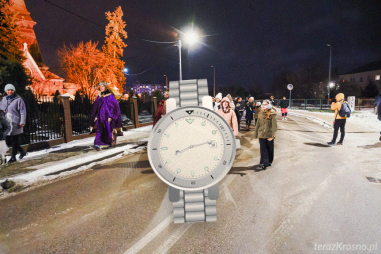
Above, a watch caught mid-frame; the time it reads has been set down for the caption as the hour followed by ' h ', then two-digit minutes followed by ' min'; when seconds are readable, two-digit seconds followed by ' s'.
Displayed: 8 h 13 min
